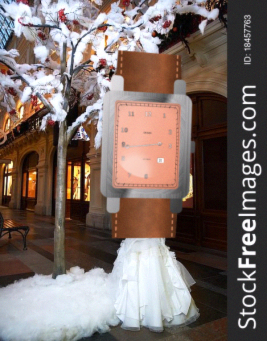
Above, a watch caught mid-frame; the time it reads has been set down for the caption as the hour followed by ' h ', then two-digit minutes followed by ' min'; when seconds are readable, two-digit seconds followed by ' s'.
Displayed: 2 h 44 min
